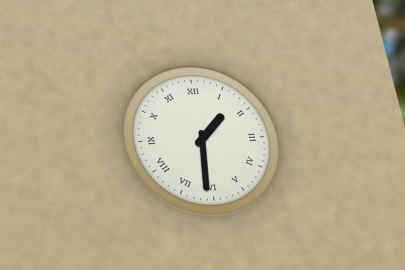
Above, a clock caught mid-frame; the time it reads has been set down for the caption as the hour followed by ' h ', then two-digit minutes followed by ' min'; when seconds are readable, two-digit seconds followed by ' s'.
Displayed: 1 h 31 min
